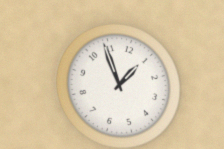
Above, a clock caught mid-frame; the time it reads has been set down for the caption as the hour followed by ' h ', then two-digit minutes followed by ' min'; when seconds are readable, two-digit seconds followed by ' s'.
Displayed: 12 h 54 min
